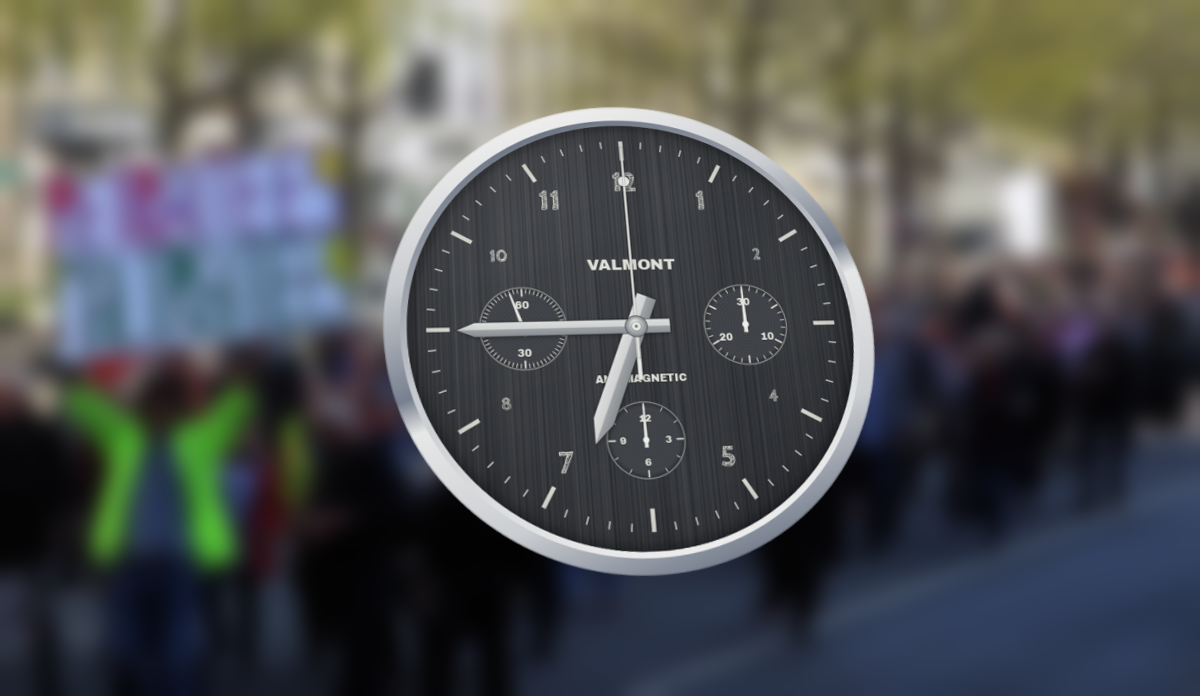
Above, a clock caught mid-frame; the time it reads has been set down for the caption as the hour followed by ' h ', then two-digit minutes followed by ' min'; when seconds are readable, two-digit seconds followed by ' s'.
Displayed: 6 h 44 min 57 s
